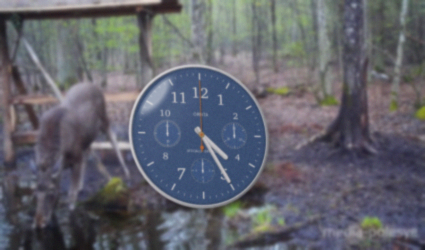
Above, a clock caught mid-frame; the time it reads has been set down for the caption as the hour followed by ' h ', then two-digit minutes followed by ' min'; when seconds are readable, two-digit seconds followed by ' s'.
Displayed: 4 h 25 min
